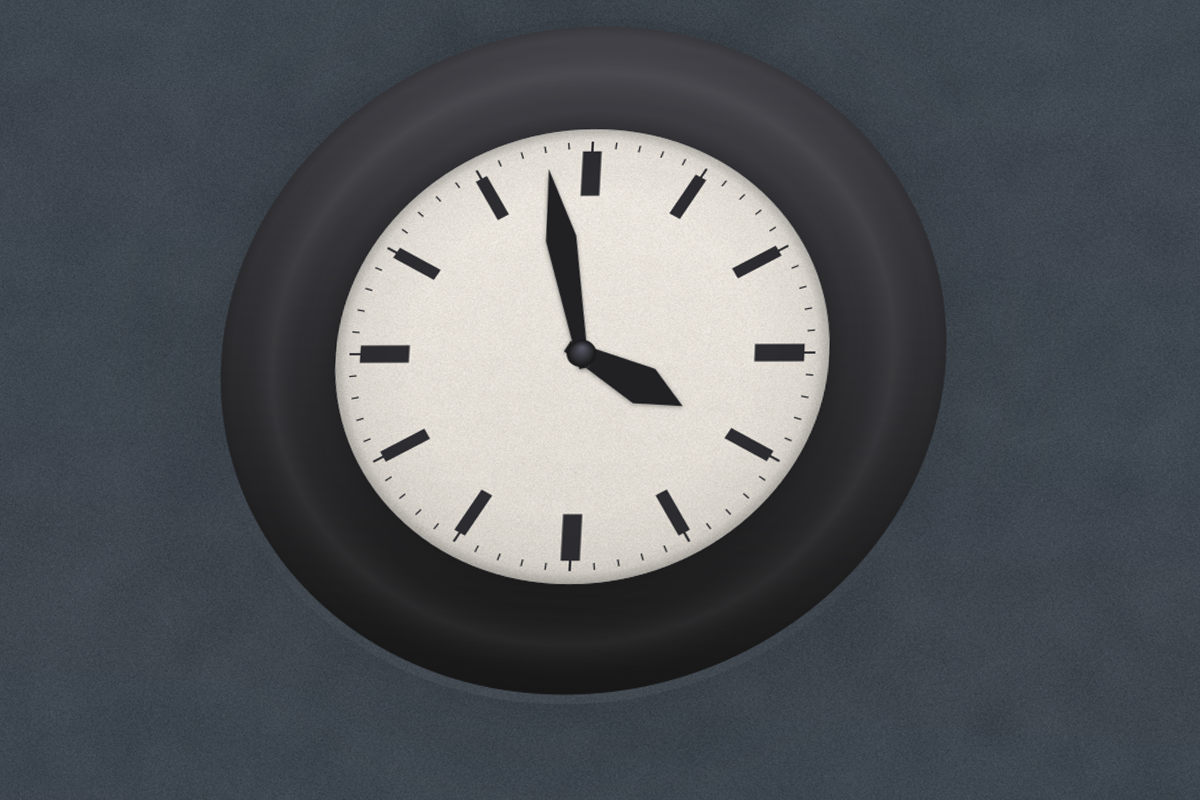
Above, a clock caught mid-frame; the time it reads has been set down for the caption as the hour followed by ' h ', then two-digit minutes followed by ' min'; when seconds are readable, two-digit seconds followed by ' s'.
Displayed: 3 h 58 min
